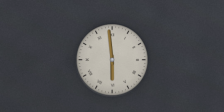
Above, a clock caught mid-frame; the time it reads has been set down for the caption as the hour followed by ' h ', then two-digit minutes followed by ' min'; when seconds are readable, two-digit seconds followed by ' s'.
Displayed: 5 h 59 min
